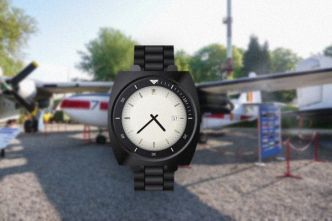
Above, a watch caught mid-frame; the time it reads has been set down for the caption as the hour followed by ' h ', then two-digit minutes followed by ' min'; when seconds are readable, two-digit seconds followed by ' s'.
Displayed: 4 h 38 min
